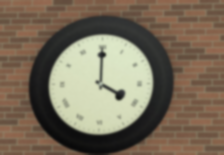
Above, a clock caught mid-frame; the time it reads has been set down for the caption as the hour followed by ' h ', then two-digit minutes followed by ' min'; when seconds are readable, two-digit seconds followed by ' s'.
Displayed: 4 h 00 min
